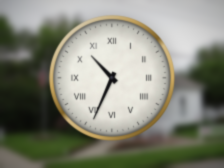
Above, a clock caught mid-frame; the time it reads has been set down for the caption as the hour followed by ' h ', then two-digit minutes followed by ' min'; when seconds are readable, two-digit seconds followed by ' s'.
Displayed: 10 h 34 min
